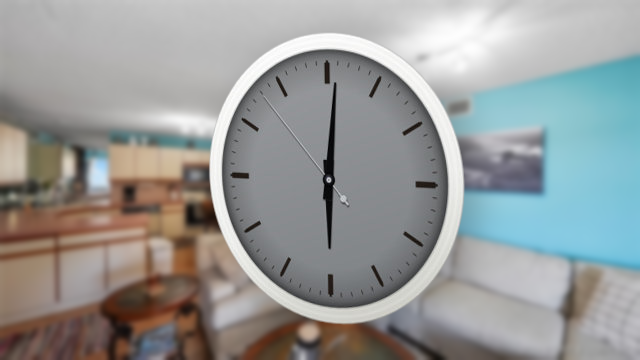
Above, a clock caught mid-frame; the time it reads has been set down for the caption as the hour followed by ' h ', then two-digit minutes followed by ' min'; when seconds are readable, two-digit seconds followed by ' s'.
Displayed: 6 h 00 min 53 s
